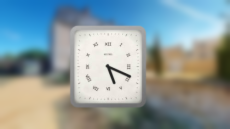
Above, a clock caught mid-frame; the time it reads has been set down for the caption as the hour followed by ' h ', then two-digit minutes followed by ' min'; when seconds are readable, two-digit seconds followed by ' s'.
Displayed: 5 h 19 min
